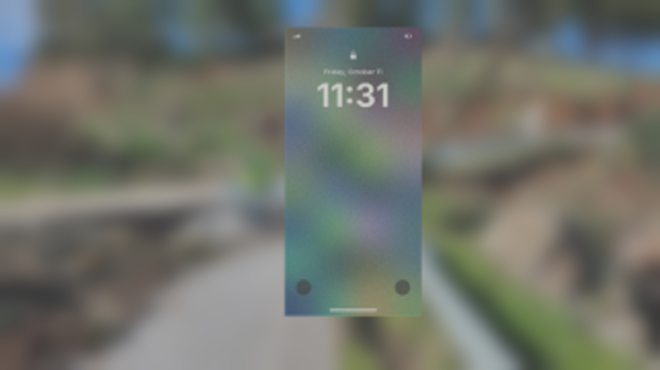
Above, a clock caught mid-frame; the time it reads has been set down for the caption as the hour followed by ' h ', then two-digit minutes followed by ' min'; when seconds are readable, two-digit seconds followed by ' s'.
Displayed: 11 h 31 min
